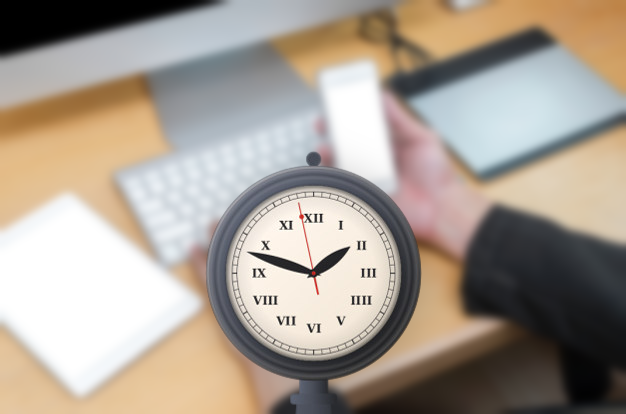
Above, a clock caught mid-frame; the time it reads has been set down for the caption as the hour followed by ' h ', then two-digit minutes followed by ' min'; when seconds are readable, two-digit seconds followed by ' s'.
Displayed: 1 h 47 min 58 s
